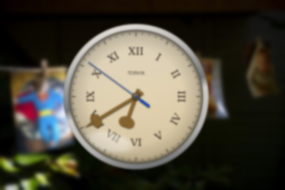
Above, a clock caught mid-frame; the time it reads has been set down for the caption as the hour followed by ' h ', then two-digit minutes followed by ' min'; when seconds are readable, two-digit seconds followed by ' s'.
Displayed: 6 h 39 min 51 s
